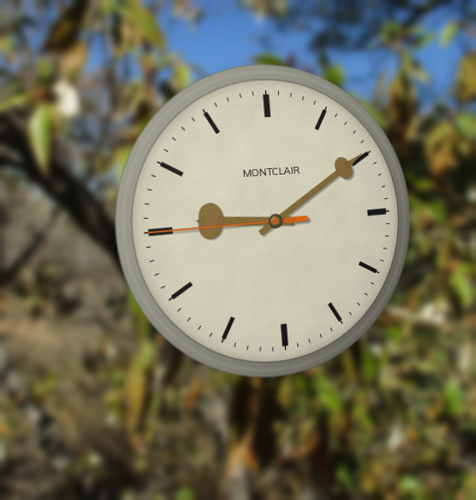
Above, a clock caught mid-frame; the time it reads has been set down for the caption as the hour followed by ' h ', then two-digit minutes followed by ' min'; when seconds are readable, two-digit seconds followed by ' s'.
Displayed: 9 h 09 min 45 s
